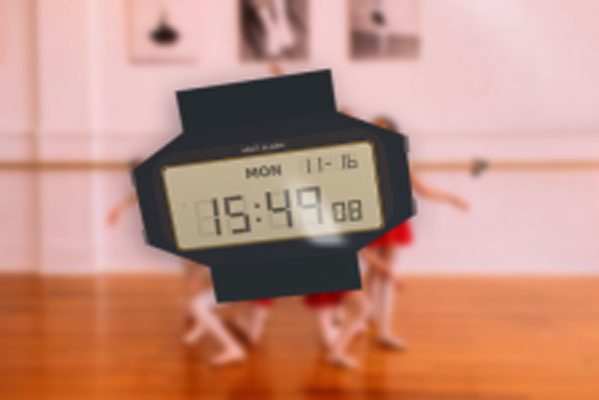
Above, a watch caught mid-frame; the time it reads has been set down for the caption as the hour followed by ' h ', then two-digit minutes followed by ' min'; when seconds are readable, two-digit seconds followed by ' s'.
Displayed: 15 h 49 min 08 s
